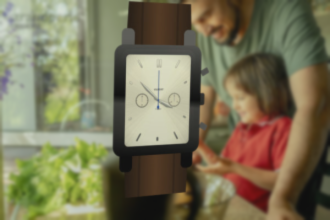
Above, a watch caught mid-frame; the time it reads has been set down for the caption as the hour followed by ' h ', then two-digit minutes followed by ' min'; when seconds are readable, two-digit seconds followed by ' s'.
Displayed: 3 h 52 min
